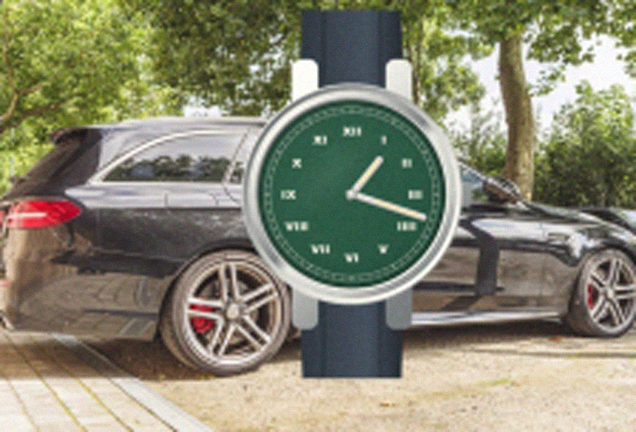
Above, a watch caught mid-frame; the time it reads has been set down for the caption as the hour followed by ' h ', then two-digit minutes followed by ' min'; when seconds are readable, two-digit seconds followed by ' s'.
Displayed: 1 h 18 min
